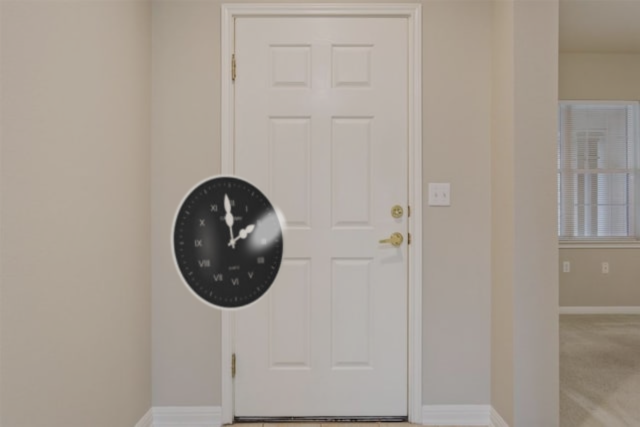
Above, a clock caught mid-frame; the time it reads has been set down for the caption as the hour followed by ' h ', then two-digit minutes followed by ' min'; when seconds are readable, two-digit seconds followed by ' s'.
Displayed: 1 h 59 min
